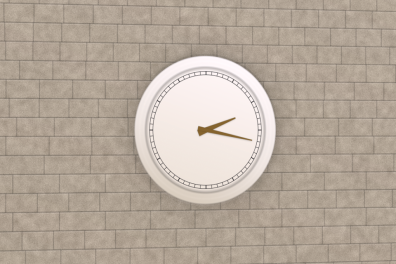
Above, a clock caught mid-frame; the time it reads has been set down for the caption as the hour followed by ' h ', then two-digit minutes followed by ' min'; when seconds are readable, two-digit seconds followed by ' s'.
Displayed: 2 h 17 min
